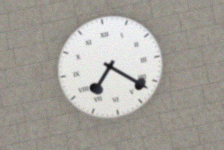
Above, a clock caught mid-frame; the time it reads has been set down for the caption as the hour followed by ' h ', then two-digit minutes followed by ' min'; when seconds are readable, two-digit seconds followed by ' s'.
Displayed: 7 h 22 min
